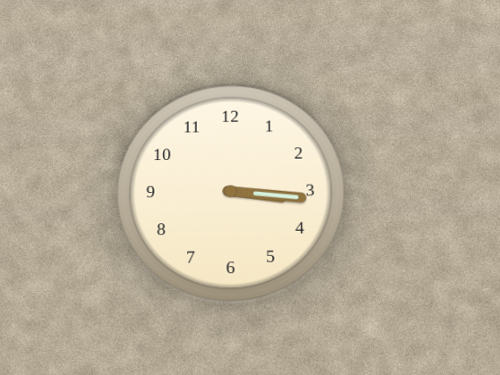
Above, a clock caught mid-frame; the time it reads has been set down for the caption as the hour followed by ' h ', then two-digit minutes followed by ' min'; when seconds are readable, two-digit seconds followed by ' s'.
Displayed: 3 h 16 min
